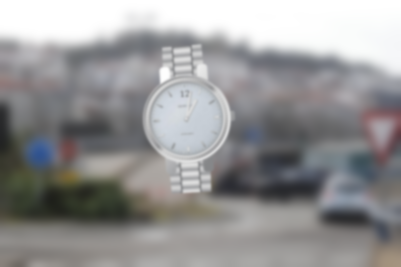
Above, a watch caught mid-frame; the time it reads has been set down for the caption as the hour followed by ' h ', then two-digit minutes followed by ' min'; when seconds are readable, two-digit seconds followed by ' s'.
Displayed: 1 h 02 min
